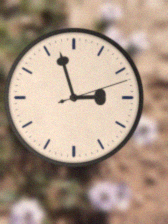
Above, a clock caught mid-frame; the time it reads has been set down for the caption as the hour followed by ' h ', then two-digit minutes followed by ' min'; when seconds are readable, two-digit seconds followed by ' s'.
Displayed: 2 h 57 min 12 s
